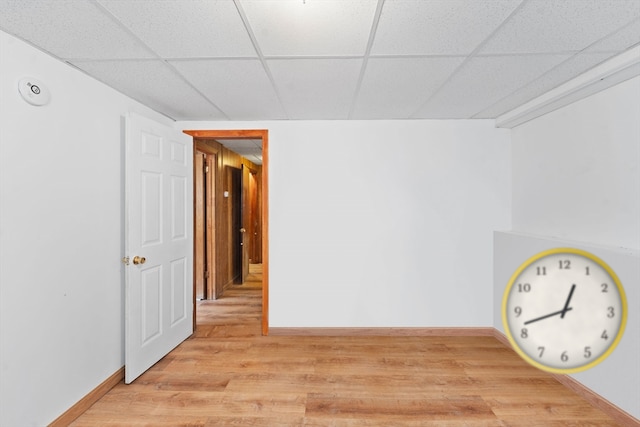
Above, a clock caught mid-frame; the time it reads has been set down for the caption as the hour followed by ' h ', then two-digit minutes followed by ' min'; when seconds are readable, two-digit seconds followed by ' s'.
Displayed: 12 h 42 min
